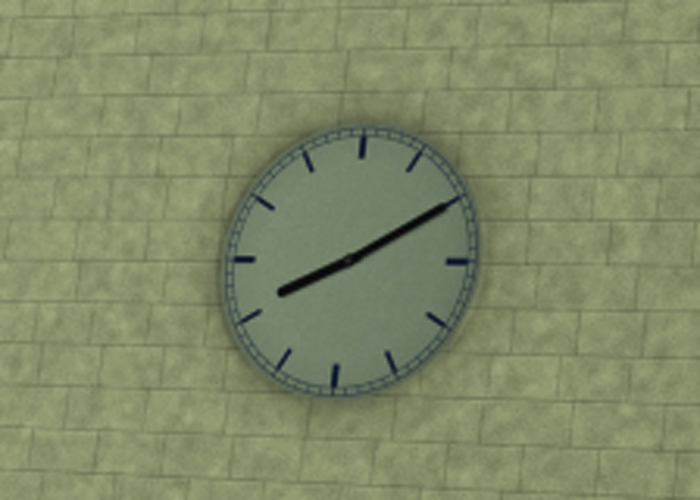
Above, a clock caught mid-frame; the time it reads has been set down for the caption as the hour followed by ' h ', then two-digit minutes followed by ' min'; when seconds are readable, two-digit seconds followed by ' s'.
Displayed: 8 h 10 min
